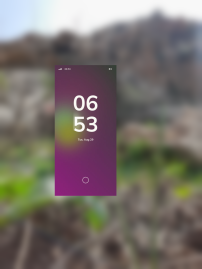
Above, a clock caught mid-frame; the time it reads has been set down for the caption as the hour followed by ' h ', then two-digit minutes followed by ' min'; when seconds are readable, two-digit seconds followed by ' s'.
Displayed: 6 h 53 min
